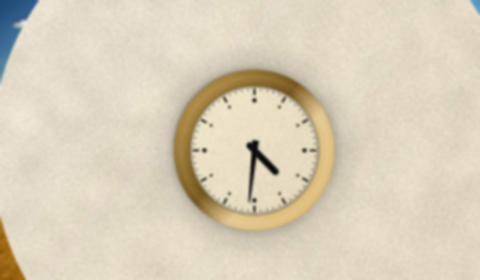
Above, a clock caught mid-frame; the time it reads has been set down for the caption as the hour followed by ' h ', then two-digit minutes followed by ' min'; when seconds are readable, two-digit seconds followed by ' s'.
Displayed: 4 h 31 min
